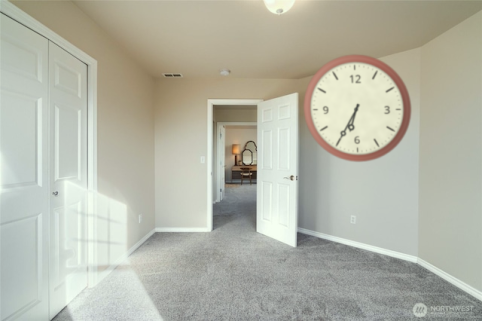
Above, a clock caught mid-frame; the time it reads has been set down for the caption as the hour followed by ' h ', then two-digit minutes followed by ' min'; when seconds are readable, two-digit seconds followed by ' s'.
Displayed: 6 h 35 min
